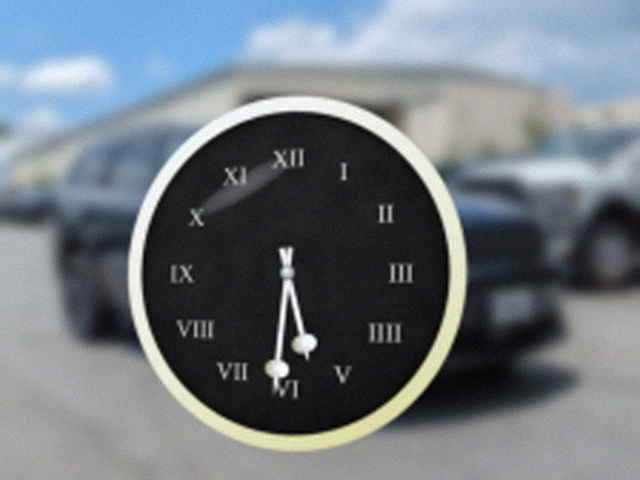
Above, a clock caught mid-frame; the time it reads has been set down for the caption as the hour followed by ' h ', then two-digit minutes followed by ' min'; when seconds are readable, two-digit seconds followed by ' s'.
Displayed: 5 h 31 min
